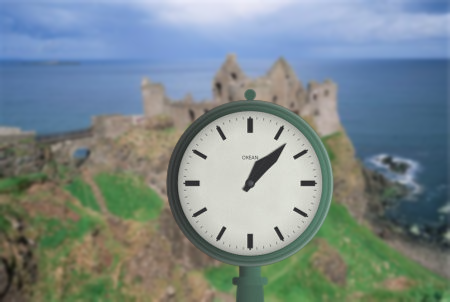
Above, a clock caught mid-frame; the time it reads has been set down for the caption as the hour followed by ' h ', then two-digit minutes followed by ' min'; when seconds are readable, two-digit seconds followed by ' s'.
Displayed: 1 h 07 min
